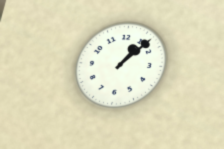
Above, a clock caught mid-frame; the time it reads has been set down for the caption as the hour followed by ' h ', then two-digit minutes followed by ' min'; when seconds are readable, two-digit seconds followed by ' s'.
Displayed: 1 h 07 min
